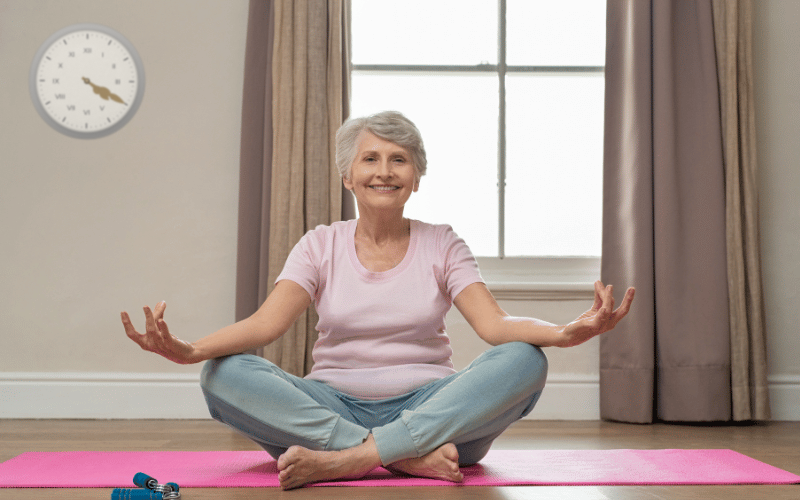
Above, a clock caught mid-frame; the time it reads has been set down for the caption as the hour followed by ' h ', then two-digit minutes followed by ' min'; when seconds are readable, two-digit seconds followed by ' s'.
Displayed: 4 h 20 min
